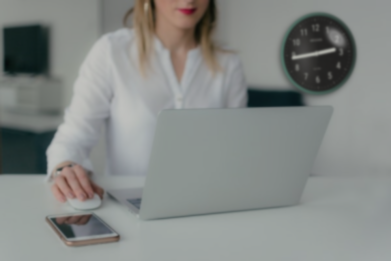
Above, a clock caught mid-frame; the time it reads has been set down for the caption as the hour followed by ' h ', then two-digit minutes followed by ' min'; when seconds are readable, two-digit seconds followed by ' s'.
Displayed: 2 h 44 min
